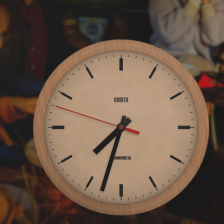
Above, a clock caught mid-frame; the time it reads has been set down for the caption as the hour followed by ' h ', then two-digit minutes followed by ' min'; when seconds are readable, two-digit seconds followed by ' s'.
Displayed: 7 h 32 min 48 s
